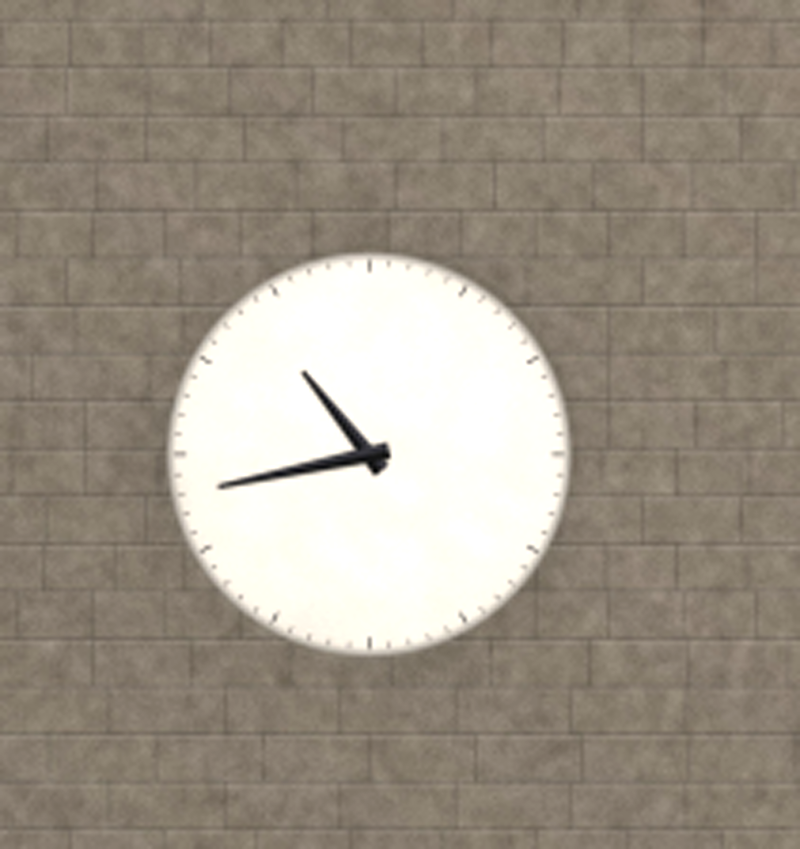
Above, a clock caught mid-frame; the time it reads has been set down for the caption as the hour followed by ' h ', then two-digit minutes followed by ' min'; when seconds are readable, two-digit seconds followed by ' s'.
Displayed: 10 h 43 min
